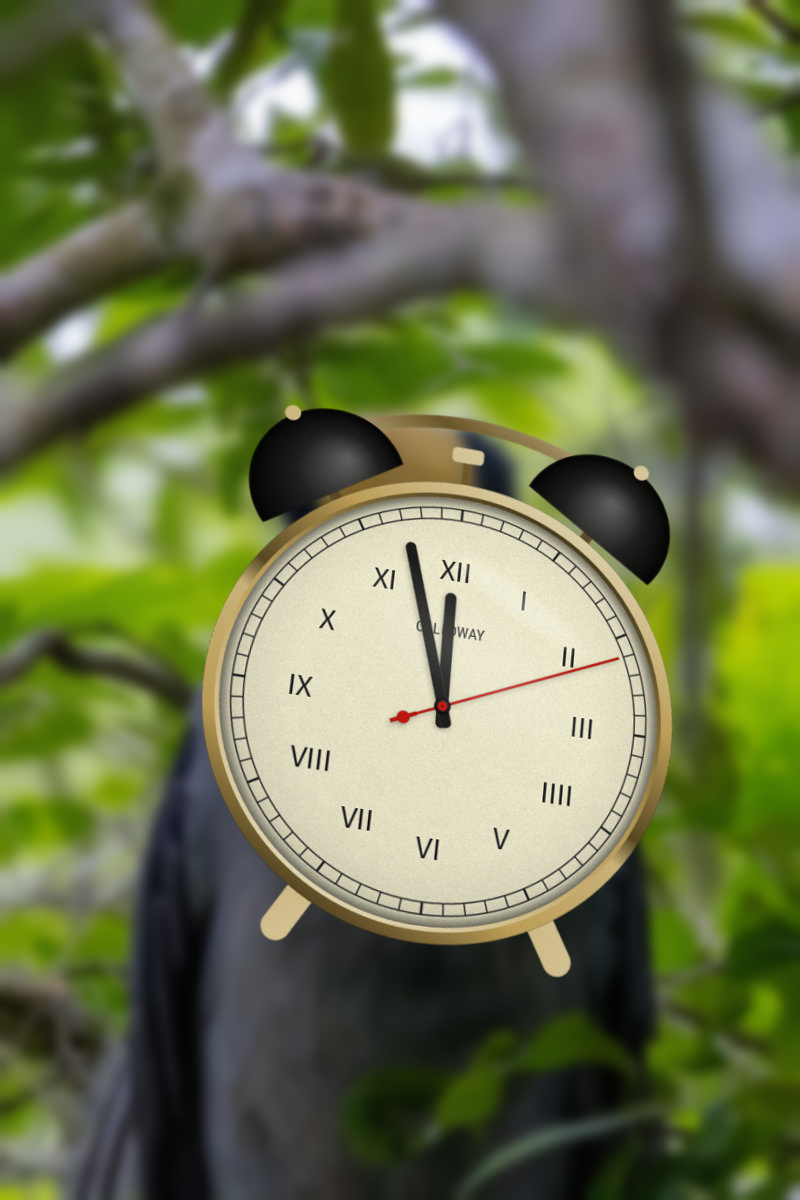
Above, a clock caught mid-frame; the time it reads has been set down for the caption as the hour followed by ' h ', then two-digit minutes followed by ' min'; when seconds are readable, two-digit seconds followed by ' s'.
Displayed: 11 h 57 min 11 s
